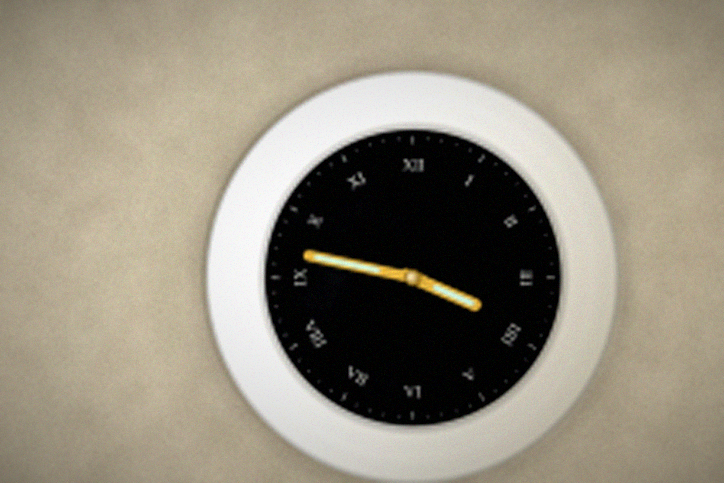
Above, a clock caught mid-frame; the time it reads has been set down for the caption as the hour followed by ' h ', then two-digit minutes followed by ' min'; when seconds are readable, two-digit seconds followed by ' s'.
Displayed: 3 h 47 min
